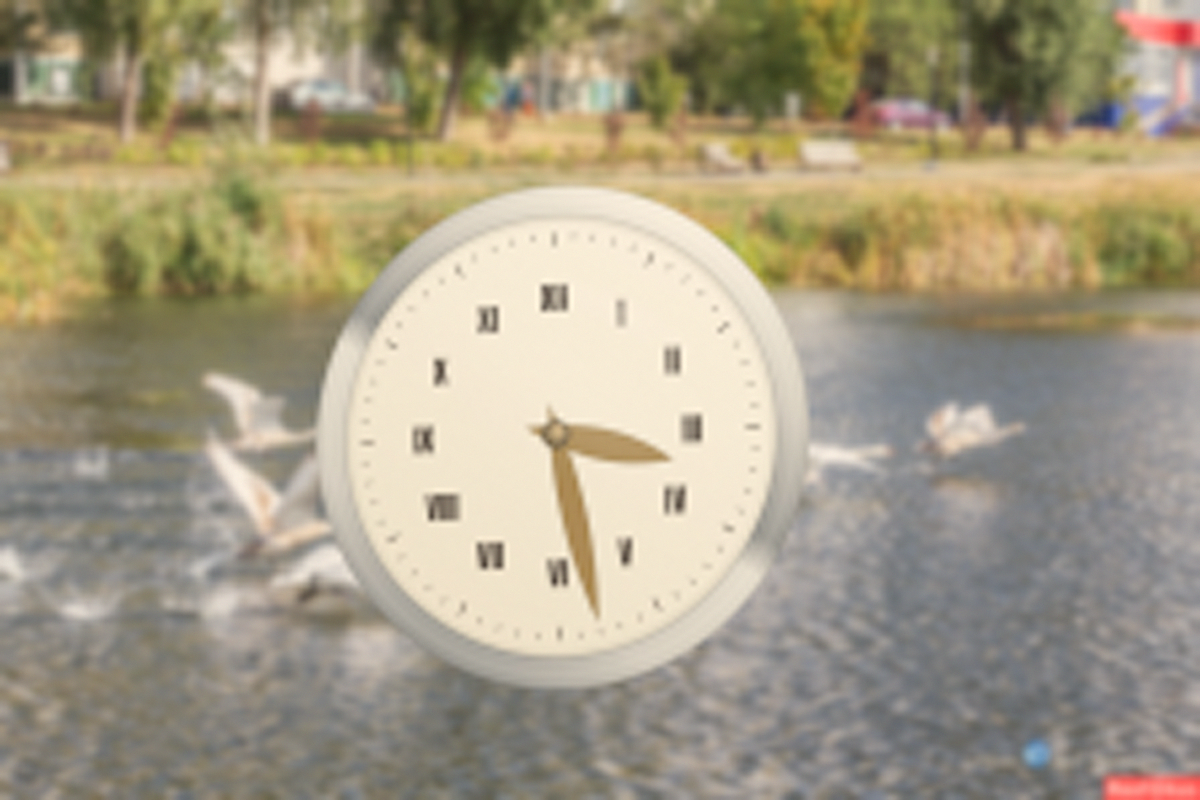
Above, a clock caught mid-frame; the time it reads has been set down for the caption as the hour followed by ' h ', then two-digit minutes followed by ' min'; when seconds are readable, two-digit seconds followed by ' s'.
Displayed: 3 h 28 min
